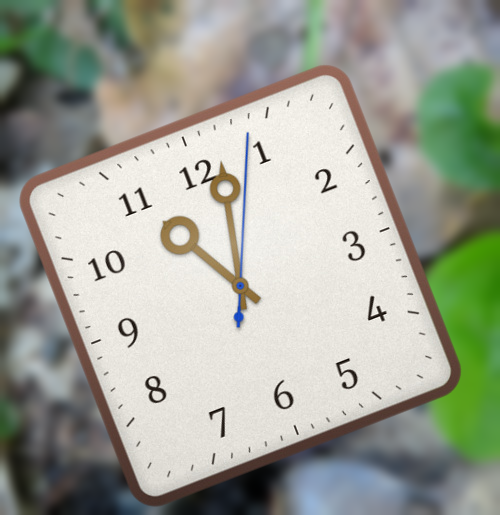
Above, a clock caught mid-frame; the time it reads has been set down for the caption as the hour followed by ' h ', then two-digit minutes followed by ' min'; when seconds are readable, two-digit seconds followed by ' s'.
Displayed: 11 h 02 min 04 s
